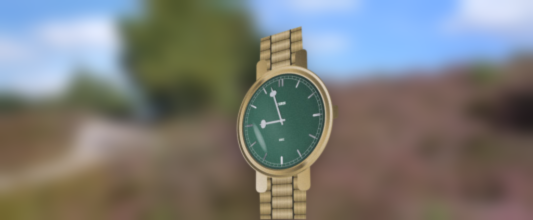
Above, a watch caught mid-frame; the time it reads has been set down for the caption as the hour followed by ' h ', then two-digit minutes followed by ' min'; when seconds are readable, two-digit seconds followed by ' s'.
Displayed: 8 h 57 min
